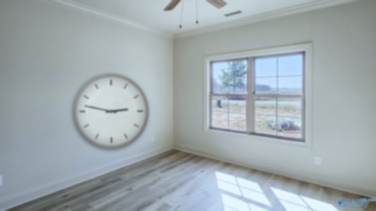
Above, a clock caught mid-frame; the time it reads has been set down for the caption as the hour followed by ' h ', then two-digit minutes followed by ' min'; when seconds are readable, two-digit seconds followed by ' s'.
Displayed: 2 h 47 min
